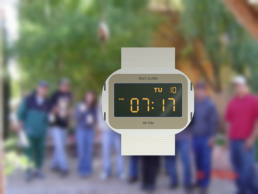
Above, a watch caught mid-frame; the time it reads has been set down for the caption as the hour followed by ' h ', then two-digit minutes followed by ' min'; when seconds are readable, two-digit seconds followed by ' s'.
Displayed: 7 h 17 min
